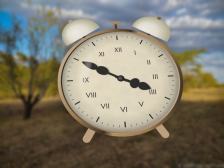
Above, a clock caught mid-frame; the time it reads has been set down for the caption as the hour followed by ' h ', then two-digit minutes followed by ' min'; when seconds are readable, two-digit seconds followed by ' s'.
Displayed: 3 h 50 min
